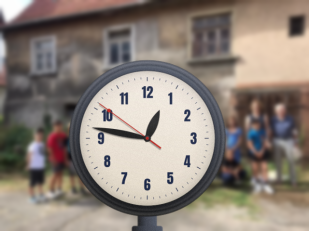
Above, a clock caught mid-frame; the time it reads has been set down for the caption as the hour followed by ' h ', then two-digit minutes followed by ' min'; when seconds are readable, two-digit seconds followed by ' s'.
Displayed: 12 h 46 min 51 s
